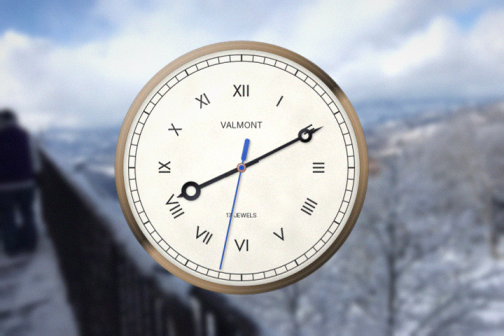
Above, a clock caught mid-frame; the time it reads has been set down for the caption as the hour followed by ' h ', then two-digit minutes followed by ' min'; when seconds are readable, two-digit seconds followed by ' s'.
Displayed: 8 h 10 min 32 s
